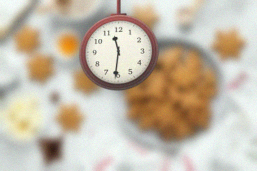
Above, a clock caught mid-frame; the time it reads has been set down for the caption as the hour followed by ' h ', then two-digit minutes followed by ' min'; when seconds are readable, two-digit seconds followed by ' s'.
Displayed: 11 h 31 min
